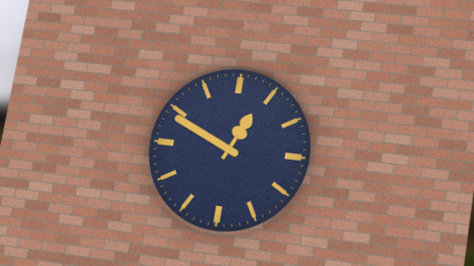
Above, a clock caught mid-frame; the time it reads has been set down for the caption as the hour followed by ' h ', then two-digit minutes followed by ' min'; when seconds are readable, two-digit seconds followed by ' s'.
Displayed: 12 h 49 min
